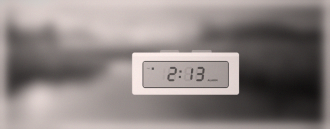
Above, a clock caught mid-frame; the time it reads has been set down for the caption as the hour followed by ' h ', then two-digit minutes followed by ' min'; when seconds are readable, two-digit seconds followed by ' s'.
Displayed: 2 h 13 min
